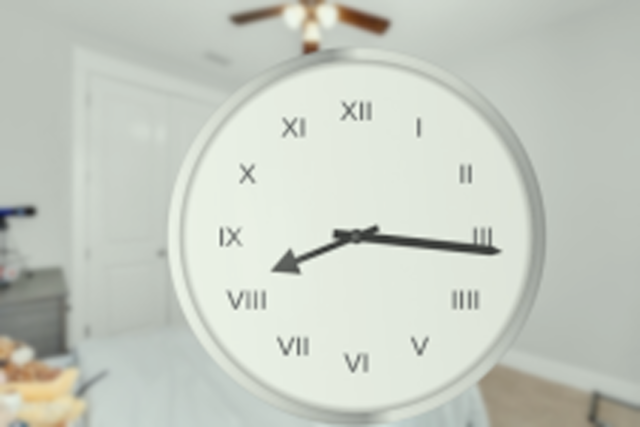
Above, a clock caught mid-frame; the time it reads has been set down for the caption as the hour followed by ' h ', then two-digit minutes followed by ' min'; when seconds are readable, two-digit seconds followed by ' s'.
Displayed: 8 h 16 min
